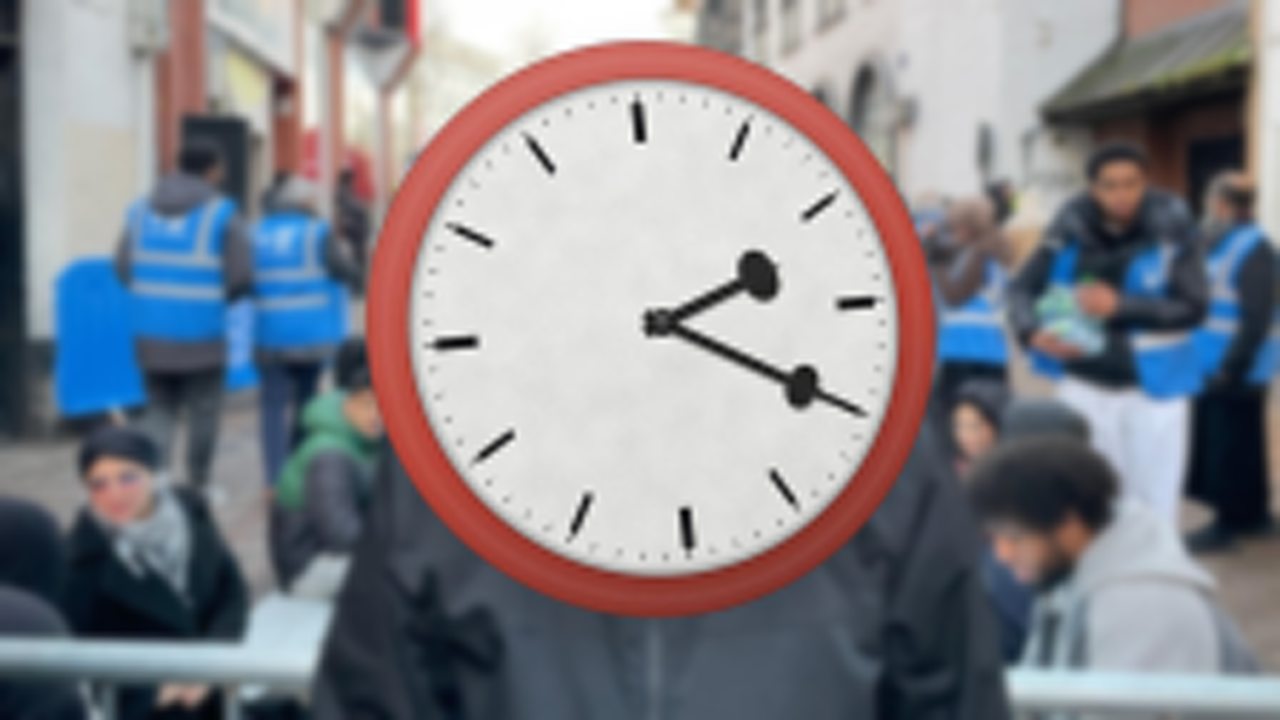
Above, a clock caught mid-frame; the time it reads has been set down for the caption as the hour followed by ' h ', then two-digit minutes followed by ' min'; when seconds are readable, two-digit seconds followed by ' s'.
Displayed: 2 h 20 min
